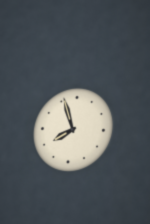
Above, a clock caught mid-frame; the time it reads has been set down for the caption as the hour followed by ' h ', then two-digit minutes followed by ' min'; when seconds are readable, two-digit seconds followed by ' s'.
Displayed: 7 h 56 min
